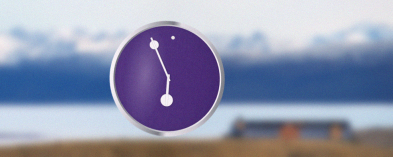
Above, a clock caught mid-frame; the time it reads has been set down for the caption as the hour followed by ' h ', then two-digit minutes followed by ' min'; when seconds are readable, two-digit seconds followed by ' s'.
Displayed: 5 h 55 min
